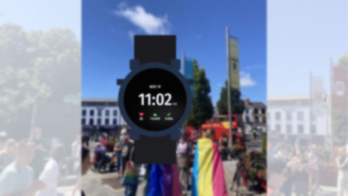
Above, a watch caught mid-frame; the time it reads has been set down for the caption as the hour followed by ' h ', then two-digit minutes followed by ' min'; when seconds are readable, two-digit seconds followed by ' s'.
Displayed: 11 h 02 min
